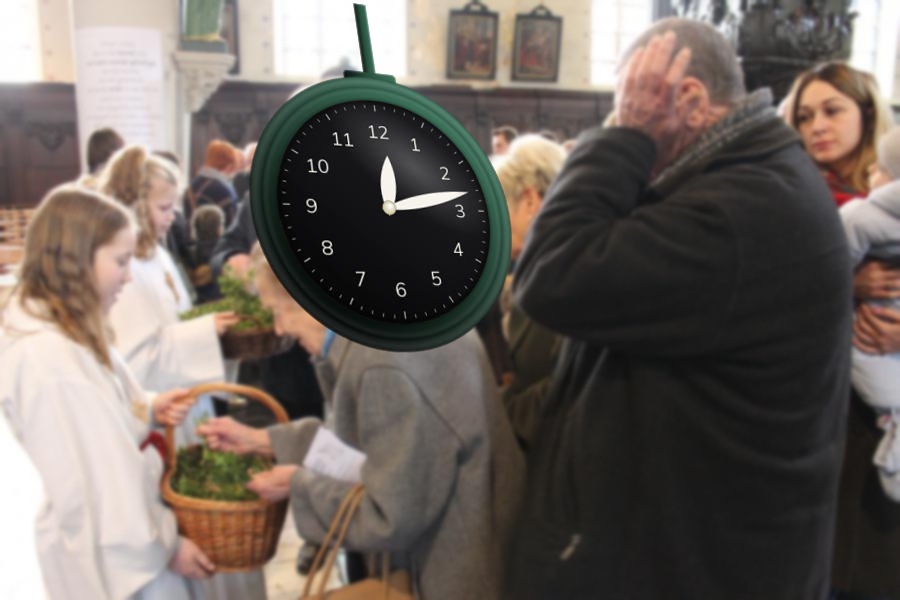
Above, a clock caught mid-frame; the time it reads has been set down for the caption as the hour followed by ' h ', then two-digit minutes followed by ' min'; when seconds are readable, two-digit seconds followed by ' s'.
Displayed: 12 h 13 min
